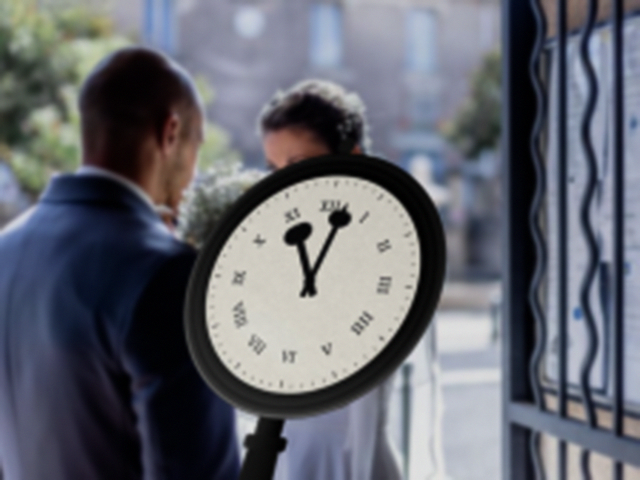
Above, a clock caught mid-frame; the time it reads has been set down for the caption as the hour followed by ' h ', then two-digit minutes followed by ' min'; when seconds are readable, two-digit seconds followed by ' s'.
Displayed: 11 h 02 min
